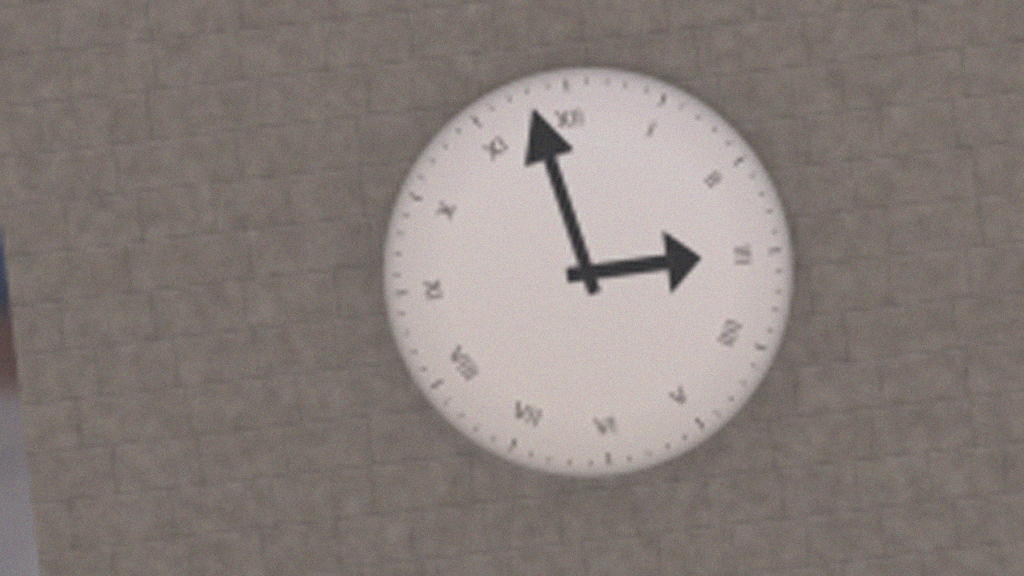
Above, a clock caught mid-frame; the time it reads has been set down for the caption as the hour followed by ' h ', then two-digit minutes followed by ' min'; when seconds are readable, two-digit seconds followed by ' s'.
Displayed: 2 h 58 min
